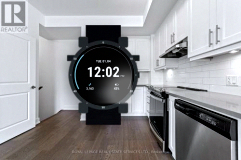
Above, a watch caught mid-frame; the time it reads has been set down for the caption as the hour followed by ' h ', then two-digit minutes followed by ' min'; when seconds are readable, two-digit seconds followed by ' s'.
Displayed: 12 h 02 min
